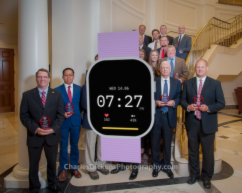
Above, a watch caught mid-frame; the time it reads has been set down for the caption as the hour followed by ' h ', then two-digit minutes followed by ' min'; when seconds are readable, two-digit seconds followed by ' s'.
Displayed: 7 h 27 min
